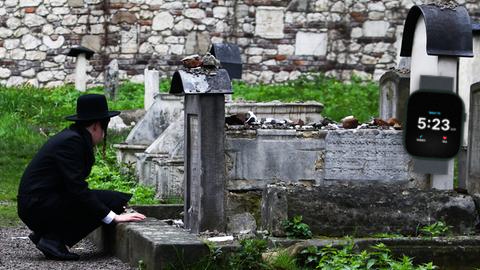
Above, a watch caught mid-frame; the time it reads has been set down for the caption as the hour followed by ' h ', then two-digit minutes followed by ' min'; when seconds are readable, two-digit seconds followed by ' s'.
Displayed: 5 h 23 min
